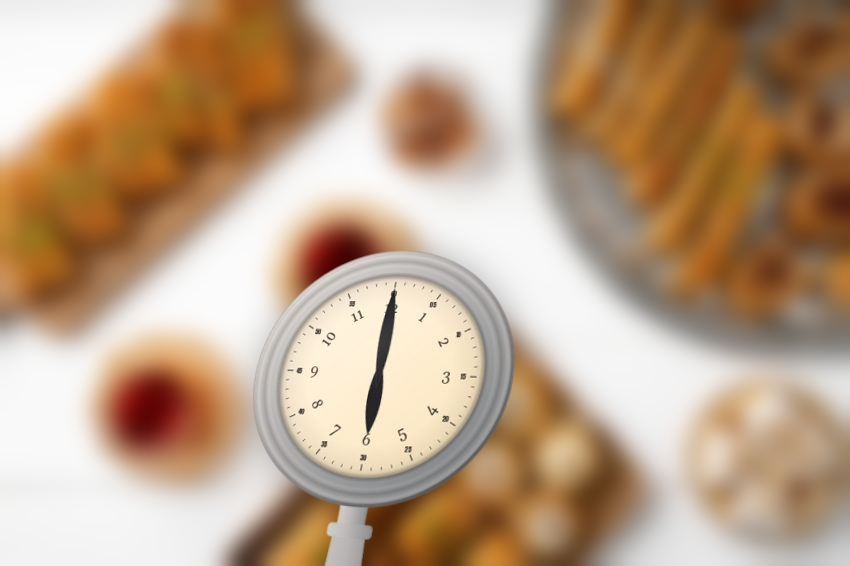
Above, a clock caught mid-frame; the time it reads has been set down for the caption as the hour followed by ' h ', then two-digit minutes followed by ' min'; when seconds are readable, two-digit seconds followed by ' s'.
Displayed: 6 h 00 min
